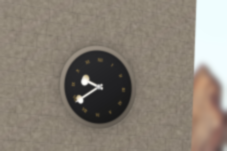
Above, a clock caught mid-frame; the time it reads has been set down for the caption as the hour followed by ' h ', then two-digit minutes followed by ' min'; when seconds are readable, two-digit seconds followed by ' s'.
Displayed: 9 h 39 min
